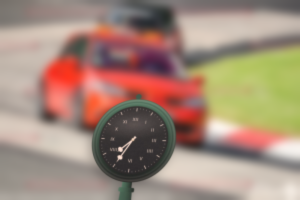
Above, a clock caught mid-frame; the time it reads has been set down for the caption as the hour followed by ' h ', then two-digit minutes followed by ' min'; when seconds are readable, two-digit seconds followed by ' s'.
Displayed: 7 h 35 min
